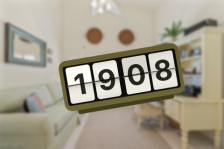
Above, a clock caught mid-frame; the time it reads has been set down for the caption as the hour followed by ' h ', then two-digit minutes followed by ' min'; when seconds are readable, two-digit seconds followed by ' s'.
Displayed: 19 h 08 min
